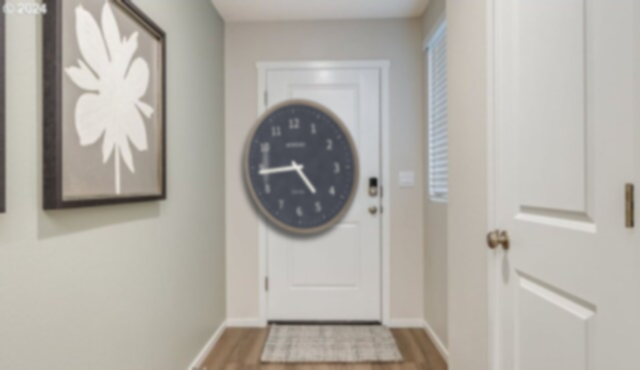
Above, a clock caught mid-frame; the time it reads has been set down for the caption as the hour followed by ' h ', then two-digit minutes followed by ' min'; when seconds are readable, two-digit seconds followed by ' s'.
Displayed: 4 h 44 min
